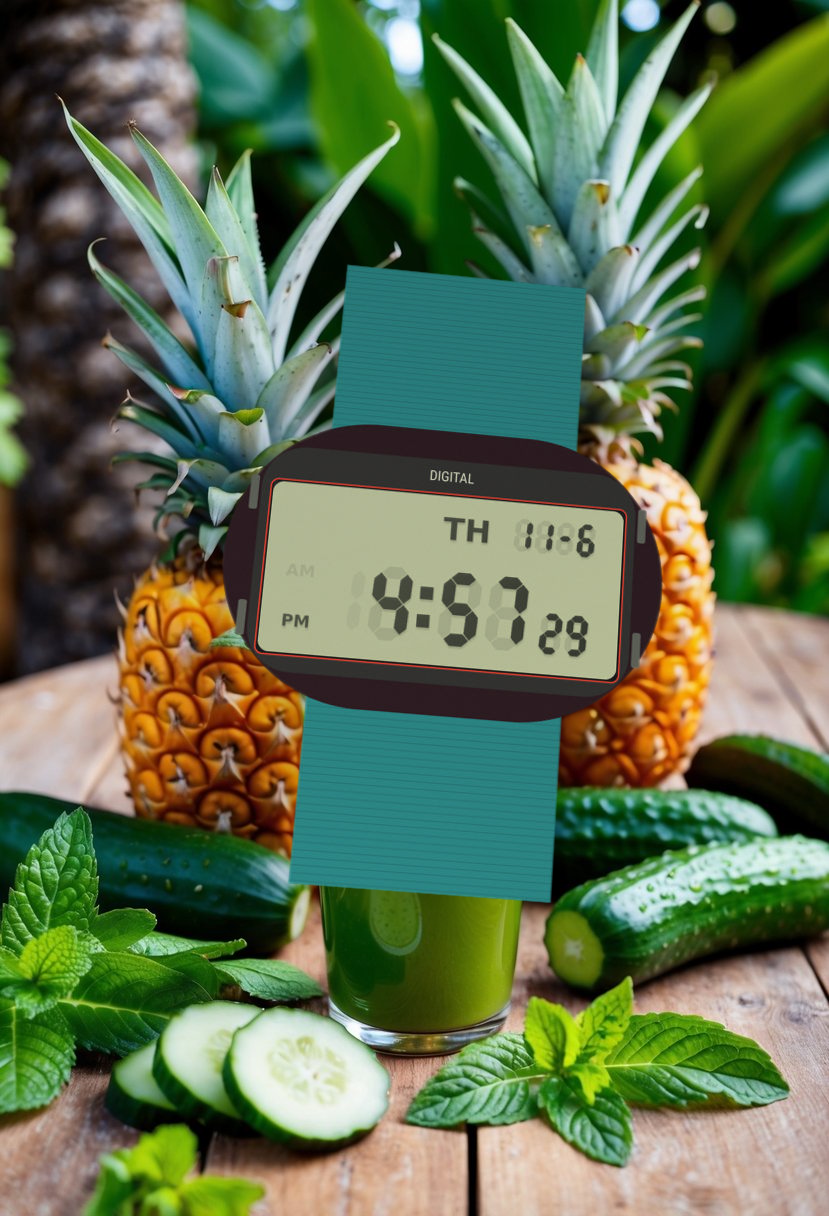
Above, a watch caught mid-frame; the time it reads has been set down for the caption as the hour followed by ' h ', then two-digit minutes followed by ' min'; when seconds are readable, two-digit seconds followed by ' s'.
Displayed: 4 h 57 min 29 s
